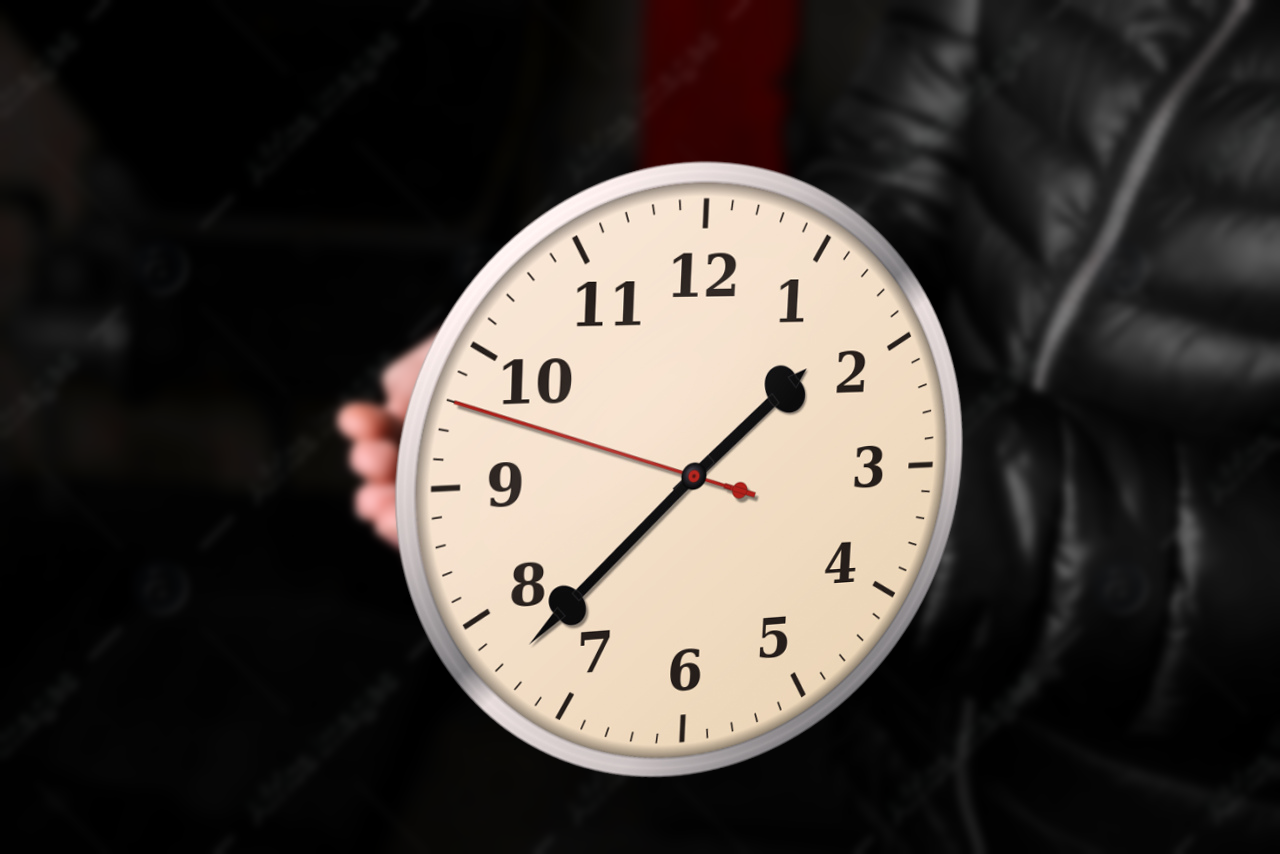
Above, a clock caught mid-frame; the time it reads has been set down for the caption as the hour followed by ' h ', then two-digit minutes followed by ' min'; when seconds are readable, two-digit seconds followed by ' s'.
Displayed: 1 h 37 min 48 s
